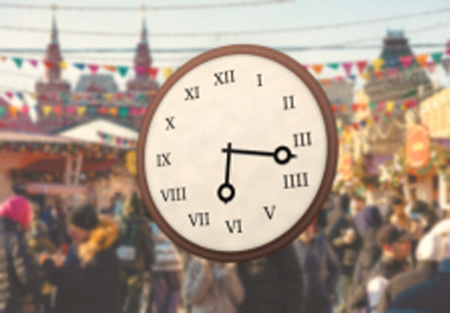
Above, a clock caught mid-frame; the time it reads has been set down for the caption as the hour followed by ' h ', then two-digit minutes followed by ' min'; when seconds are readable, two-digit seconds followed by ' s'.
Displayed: 6 h 17 min
